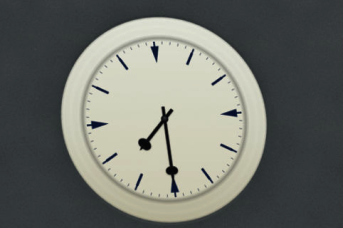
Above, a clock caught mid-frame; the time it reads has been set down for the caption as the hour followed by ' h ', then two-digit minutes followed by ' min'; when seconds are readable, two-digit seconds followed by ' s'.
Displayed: 7 h 30 min
